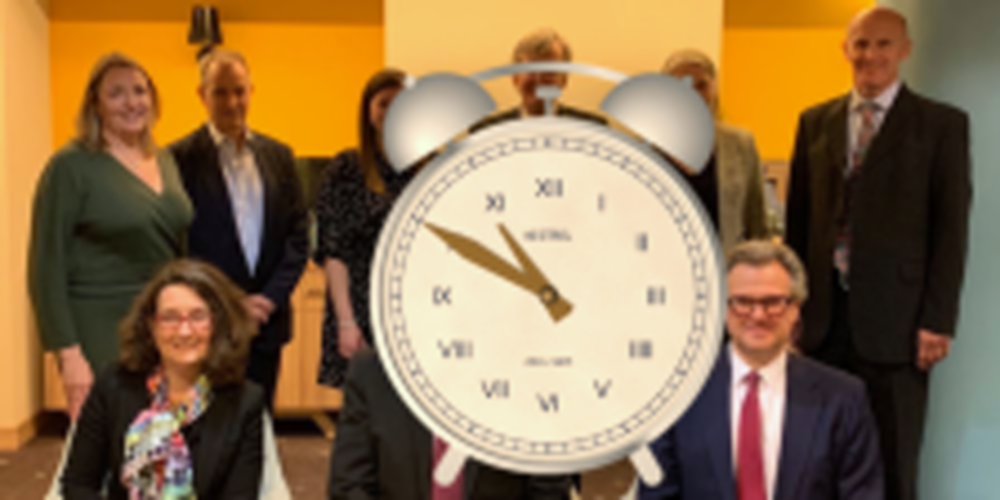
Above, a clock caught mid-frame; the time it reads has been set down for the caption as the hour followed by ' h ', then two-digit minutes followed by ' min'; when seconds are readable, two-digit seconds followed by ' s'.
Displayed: 10 h 50 min
